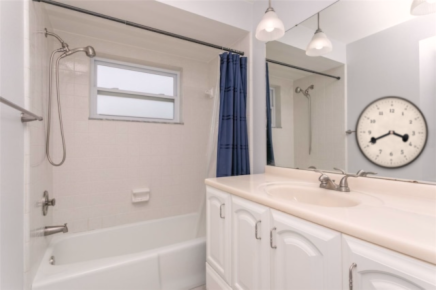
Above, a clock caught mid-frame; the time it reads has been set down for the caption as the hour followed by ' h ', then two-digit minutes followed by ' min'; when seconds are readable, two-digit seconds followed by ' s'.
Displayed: 3 h 41 min
